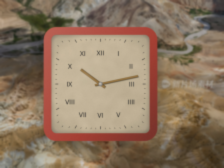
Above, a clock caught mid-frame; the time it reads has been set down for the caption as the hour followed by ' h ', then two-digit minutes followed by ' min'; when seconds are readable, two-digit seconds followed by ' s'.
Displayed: 10 h 13 min
